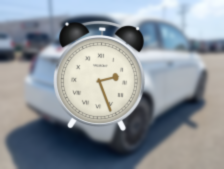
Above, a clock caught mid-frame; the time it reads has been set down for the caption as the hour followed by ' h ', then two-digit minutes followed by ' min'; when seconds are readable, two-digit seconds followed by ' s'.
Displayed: 2 h 26 min
